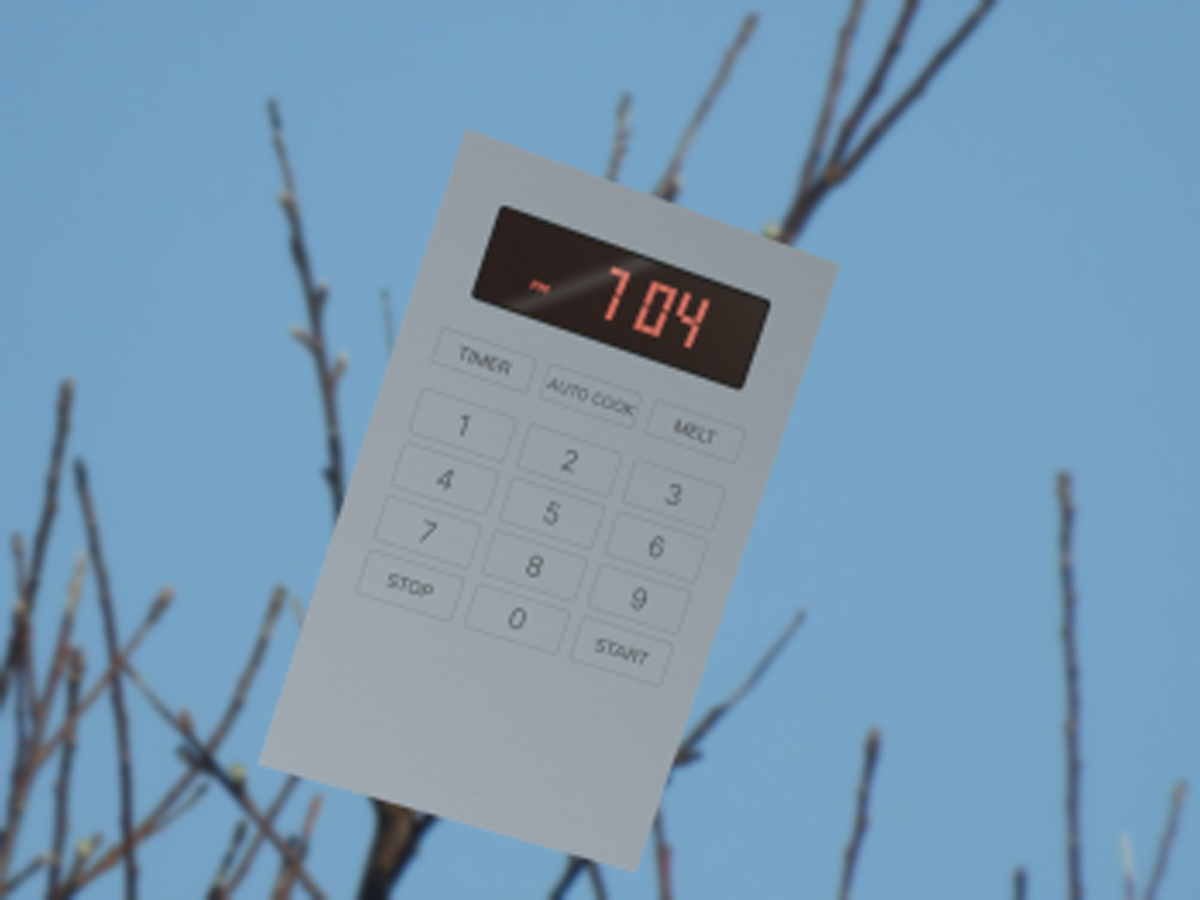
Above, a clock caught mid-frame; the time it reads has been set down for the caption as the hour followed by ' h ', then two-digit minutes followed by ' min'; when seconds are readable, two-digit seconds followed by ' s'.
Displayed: 7 h 04 min
